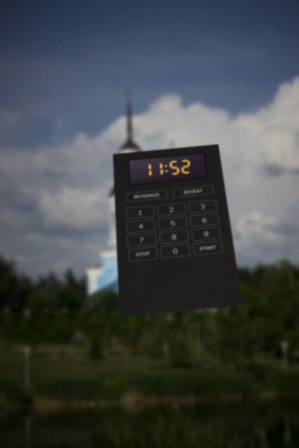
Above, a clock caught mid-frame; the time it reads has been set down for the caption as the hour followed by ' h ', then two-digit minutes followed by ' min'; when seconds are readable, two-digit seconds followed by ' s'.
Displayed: 11 h 52 min
